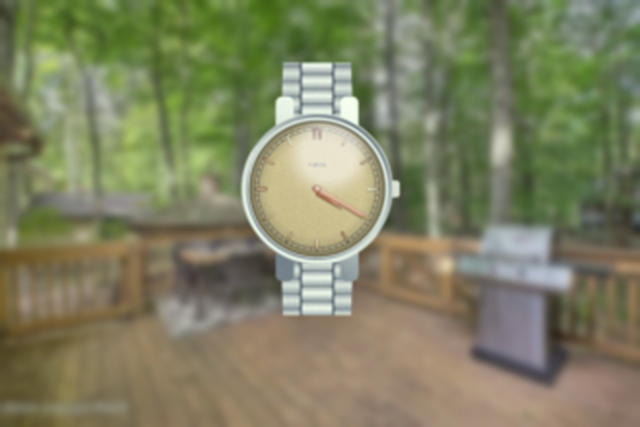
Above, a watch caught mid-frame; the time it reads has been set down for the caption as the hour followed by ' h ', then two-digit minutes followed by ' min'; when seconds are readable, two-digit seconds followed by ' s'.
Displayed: 4 h 20 min
